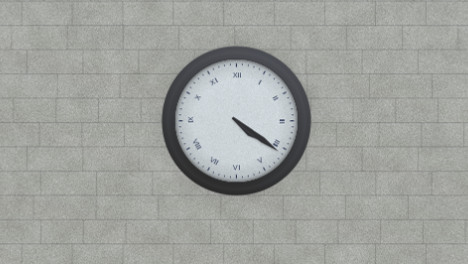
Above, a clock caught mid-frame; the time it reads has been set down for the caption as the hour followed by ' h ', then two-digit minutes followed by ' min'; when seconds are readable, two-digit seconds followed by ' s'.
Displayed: 4 h 21 min
